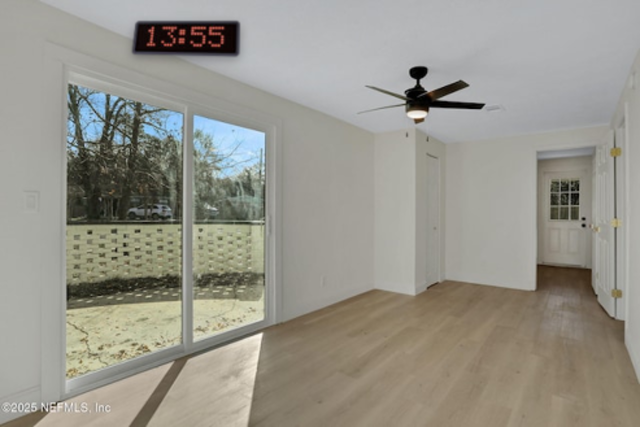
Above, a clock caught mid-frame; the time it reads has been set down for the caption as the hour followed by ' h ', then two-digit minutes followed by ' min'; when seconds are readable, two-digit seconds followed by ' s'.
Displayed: 13 h 55 min
